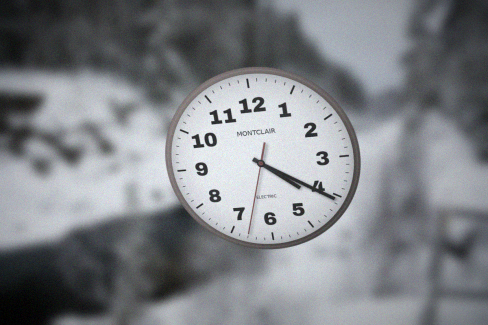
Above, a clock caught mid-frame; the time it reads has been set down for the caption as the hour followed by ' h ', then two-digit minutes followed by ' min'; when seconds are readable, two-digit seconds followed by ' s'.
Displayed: 4 h 20 min 33 s
